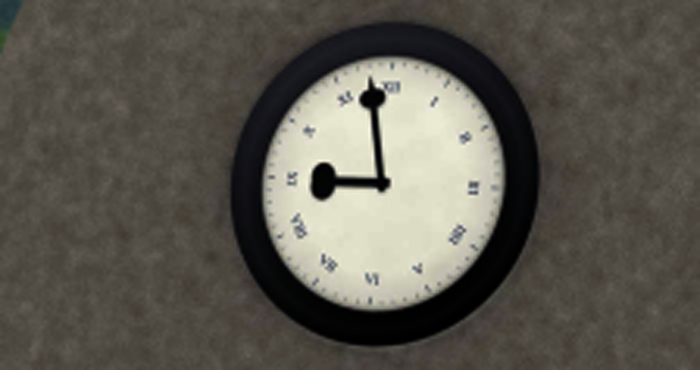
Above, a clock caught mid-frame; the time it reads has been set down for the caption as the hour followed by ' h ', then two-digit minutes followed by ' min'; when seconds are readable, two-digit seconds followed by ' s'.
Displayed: 8 h 58 min
